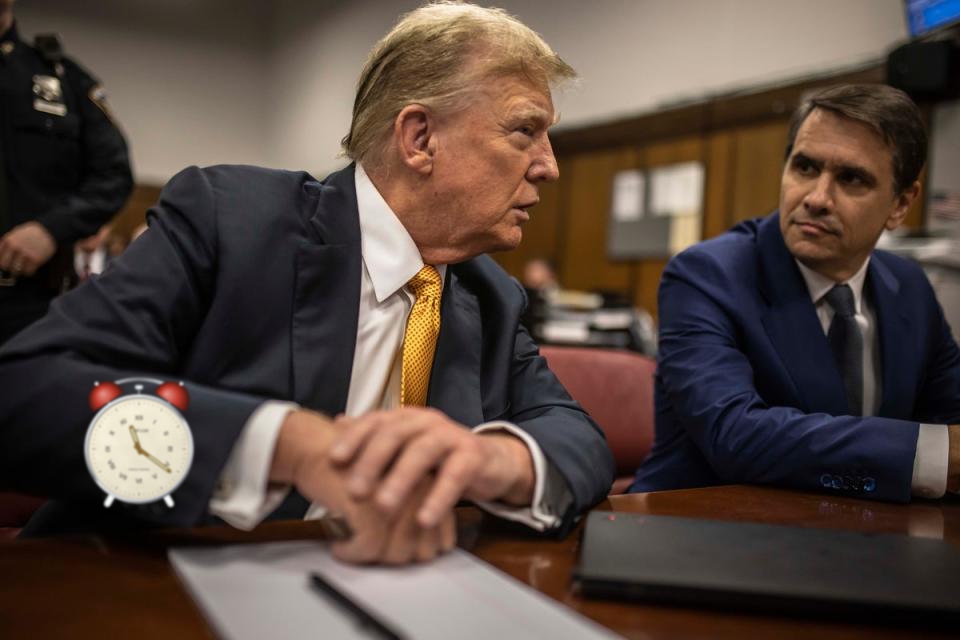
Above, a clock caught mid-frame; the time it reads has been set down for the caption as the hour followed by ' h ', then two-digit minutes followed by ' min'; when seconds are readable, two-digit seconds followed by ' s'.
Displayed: 11 h 21 min
